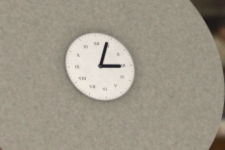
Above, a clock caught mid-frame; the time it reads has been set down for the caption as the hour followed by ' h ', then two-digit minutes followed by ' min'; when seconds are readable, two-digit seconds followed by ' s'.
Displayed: 3 h 04 min
